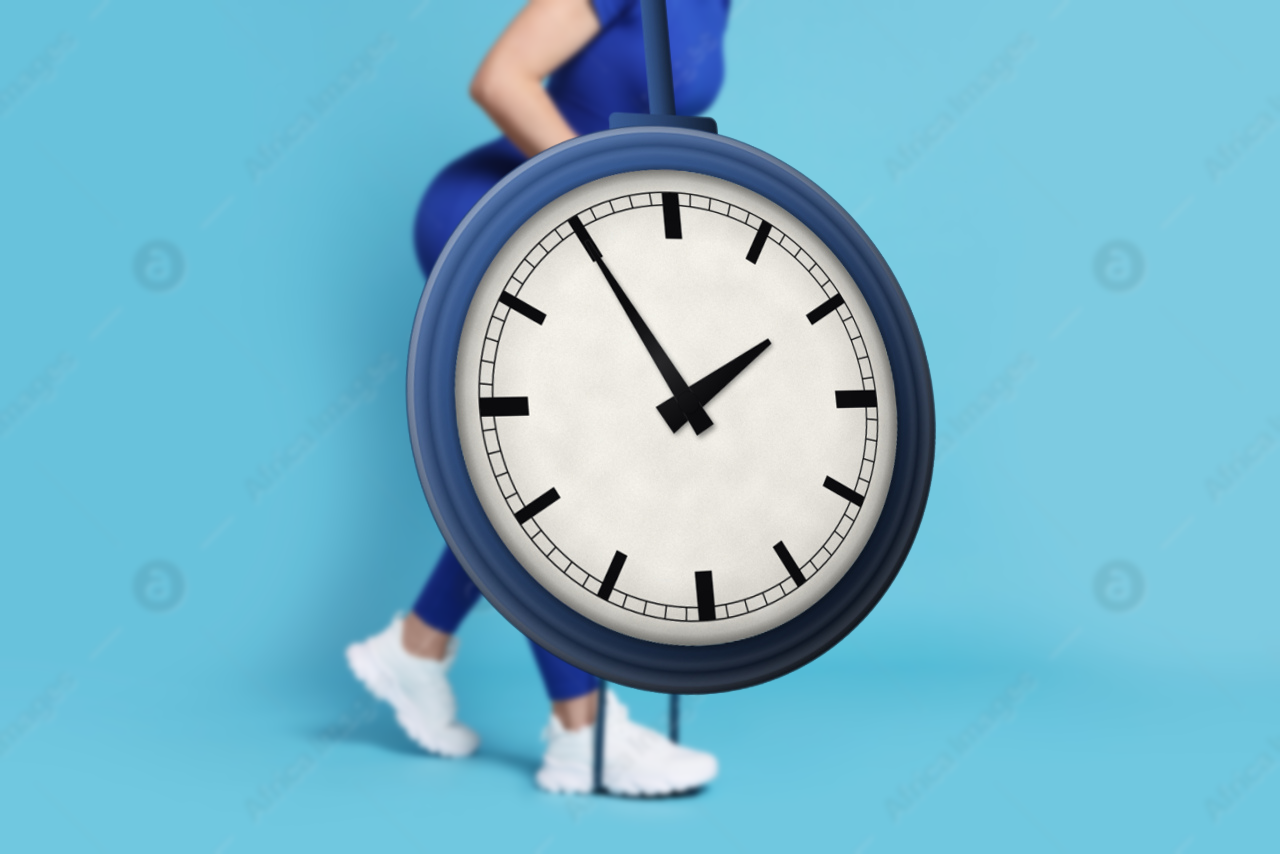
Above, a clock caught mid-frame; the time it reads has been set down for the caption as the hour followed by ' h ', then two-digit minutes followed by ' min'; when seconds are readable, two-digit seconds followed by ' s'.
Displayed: 1 h 55 min
